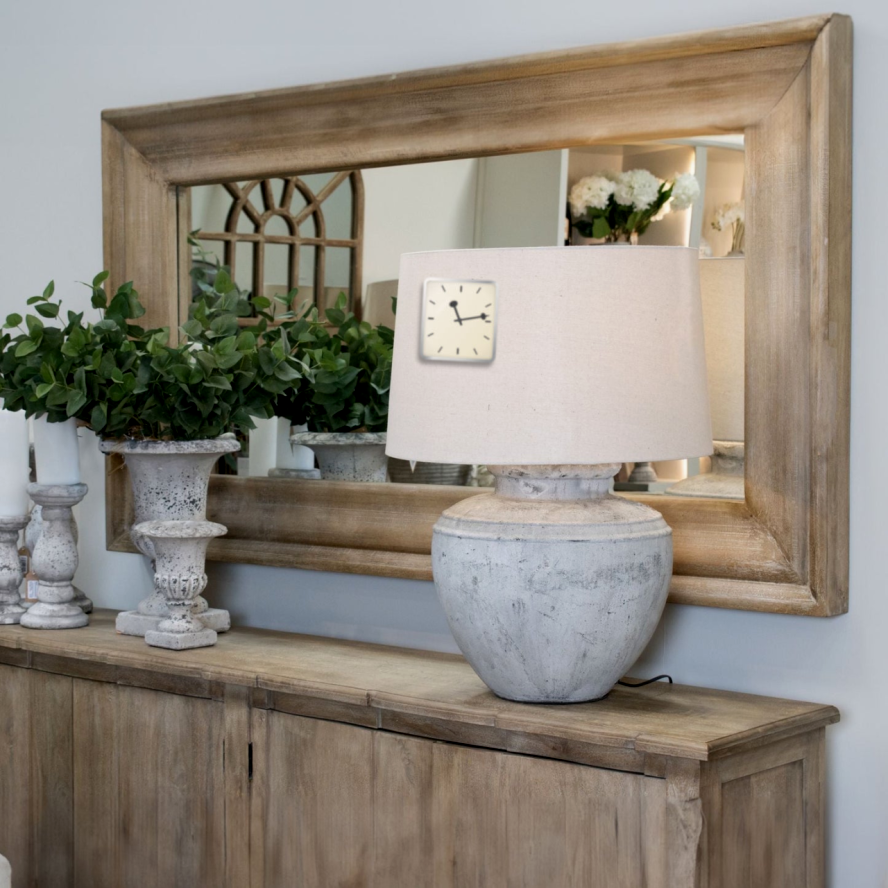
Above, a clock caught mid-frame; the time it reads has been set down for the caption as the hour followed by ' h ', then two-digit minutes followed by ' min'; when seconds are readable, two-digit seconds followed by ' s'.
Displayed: 11 h 13 min
